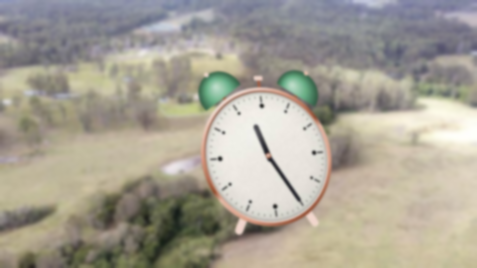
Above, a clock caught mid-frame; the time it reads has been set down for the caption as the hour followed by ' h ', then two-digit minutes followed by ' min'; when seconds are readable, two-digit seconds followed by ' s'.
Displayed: 11 h 25 min
